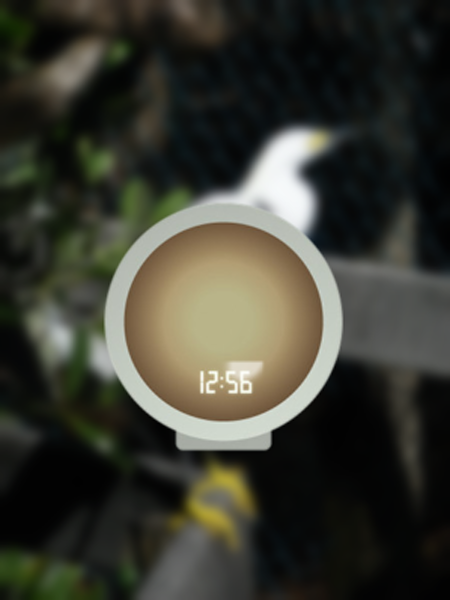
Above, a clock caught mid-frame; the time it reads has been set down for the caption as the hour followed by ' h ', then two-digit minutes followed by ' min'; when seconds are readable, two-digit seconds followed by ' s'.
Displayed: 12 h 56 min
